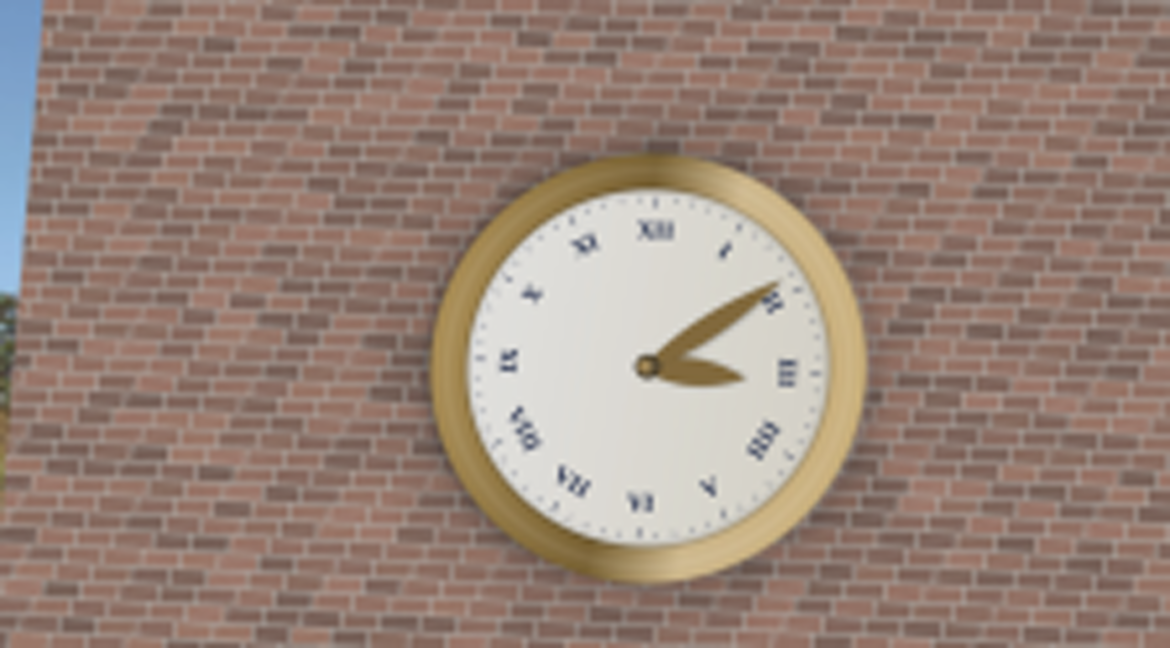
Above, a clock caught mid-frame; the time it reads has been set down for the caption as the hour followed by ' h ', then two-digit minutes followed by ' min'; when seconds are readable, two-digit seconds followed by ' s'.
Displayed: 3 h 09 min
